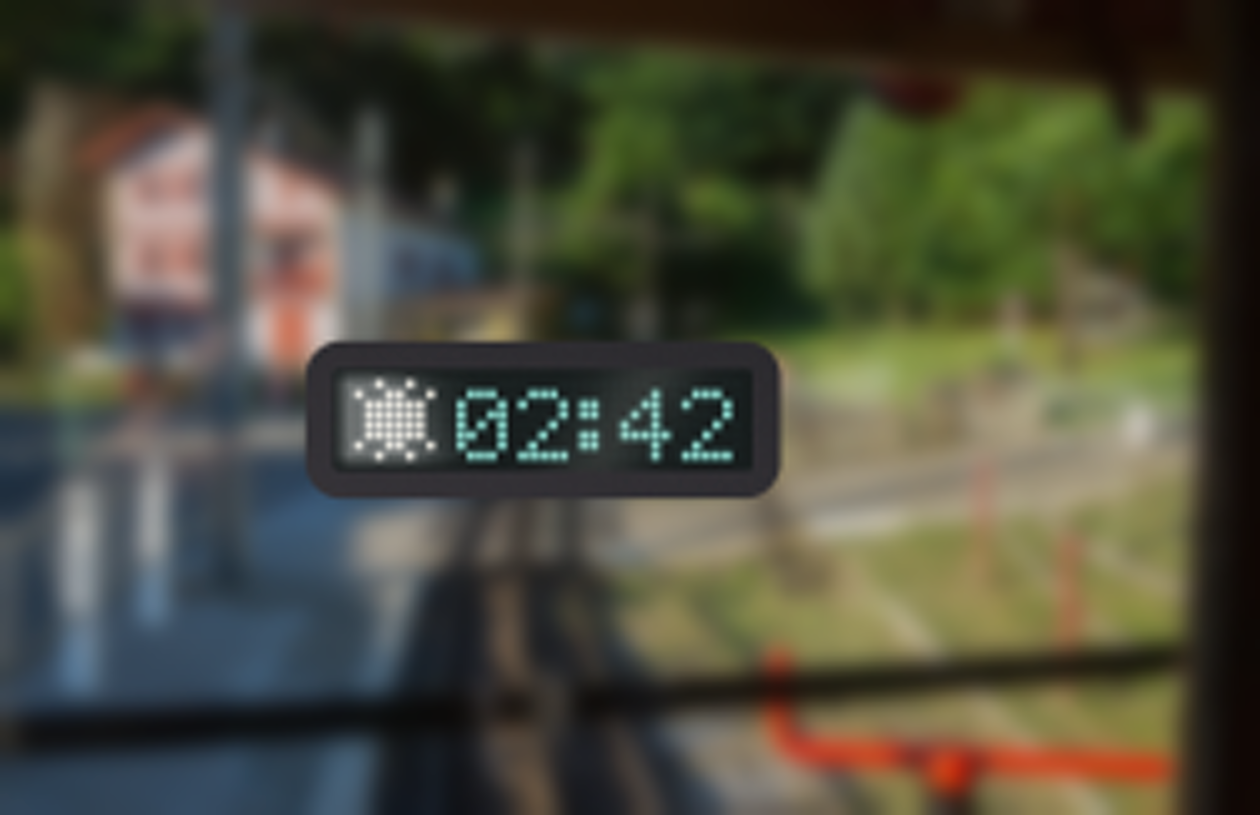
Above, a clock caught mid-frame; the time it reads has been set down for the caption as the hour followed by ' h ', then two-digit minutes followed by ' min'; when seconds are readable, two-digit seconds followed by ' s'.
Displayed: 2 h 42 min
